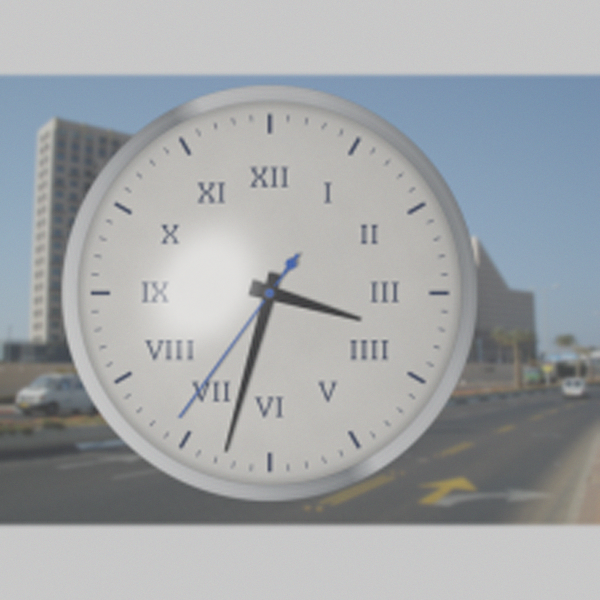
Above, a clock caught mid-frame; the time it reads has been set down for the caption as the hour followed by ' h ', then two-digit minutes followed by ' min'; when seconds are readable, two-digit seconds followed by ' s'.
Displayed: 3 h 32 min 36 s
